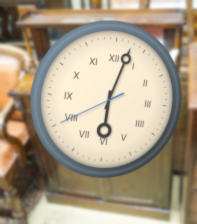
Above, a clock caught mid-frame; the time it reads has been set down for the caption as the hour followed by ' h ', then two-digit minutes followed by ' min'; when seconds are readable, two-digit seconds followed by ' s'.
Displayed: 6 h 02 min 40 s
